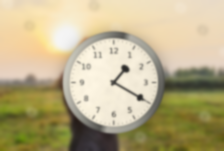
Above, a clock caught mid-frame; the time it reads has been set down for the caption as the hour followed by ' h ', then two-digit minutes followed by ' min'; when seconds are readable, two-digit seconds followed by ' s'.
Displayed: 1 h 20 min
